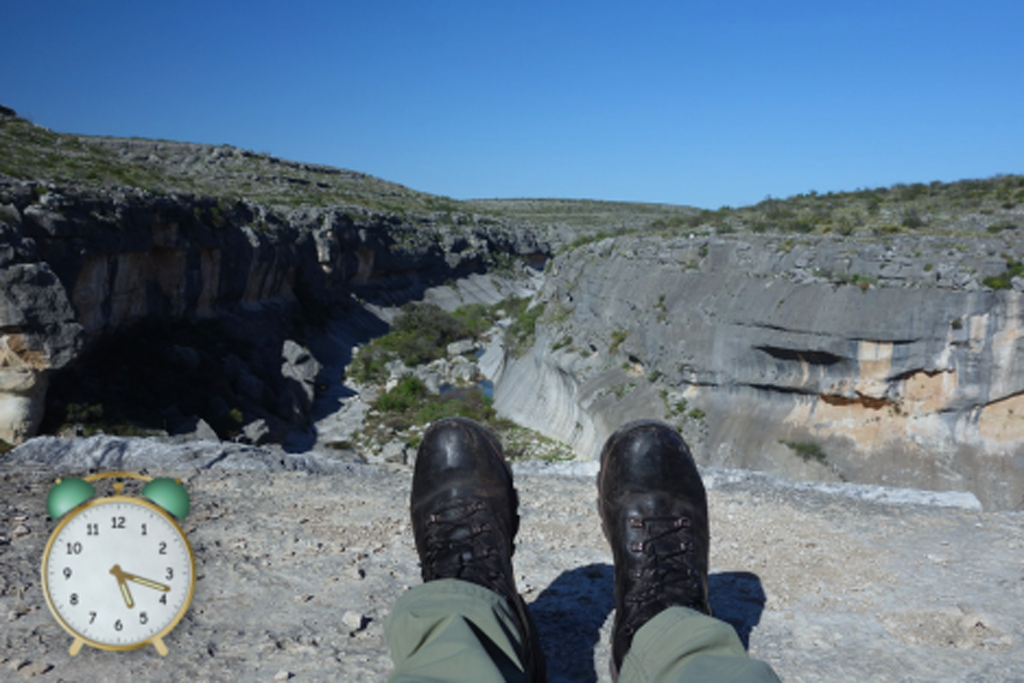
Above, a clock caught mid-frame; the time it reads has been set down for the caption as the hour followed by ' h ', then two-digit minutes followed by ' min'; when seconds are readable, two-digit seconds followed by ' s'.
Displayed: 5 h 18 min
